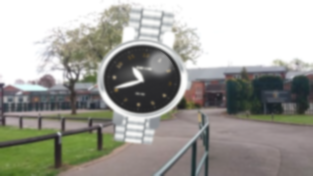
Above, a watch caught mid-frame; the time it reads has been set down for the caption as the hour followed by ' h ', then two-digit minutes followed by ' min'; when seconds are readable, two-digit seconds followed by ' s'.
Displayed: 10 h 41 min
